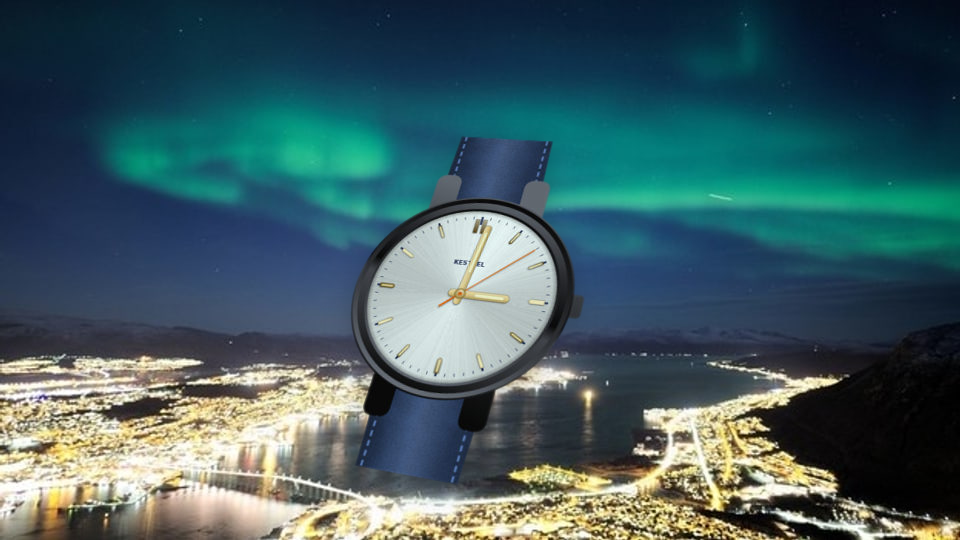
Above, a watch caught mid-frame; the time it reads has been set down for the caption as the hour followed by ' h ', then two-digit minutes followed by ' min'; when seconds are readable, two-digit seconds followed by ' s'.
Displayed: 3 h 01 min 08 s
